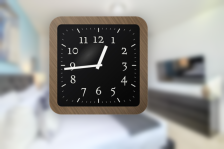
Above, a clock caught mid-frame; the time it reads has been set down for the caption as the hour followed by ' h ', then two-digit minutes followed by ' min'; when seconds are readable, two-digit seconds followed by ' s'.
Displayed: 12 h 44 min
